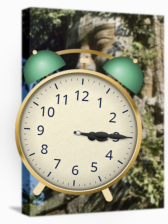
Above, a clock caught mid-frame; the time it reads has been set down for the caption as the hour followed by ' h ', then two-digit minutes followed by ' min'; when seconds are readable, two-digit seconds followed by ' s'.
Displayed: 3 h 15 min
